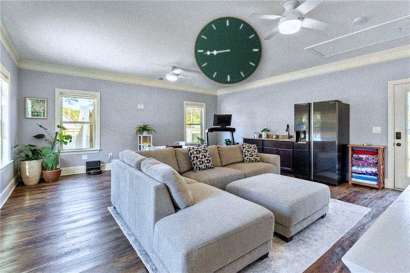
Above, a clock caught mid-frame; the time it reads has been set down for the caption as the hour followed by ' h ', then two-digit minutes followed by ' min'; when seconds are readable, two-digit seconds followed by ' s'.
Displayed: 8 h 44 min
